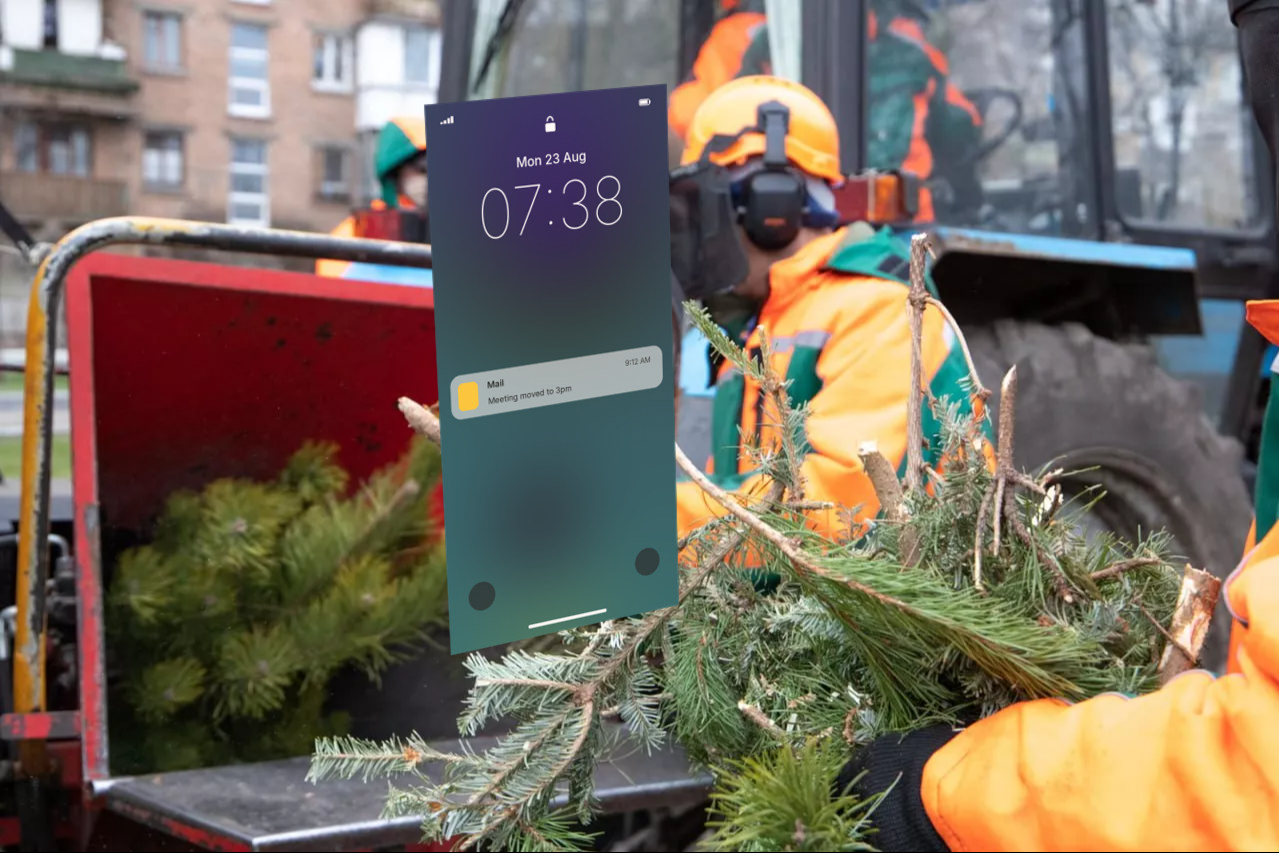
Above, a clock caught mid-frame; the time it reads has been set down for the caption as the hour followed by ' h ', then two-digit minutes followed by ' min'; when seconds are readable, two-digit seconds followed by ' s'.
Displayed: 7 h 38 min
